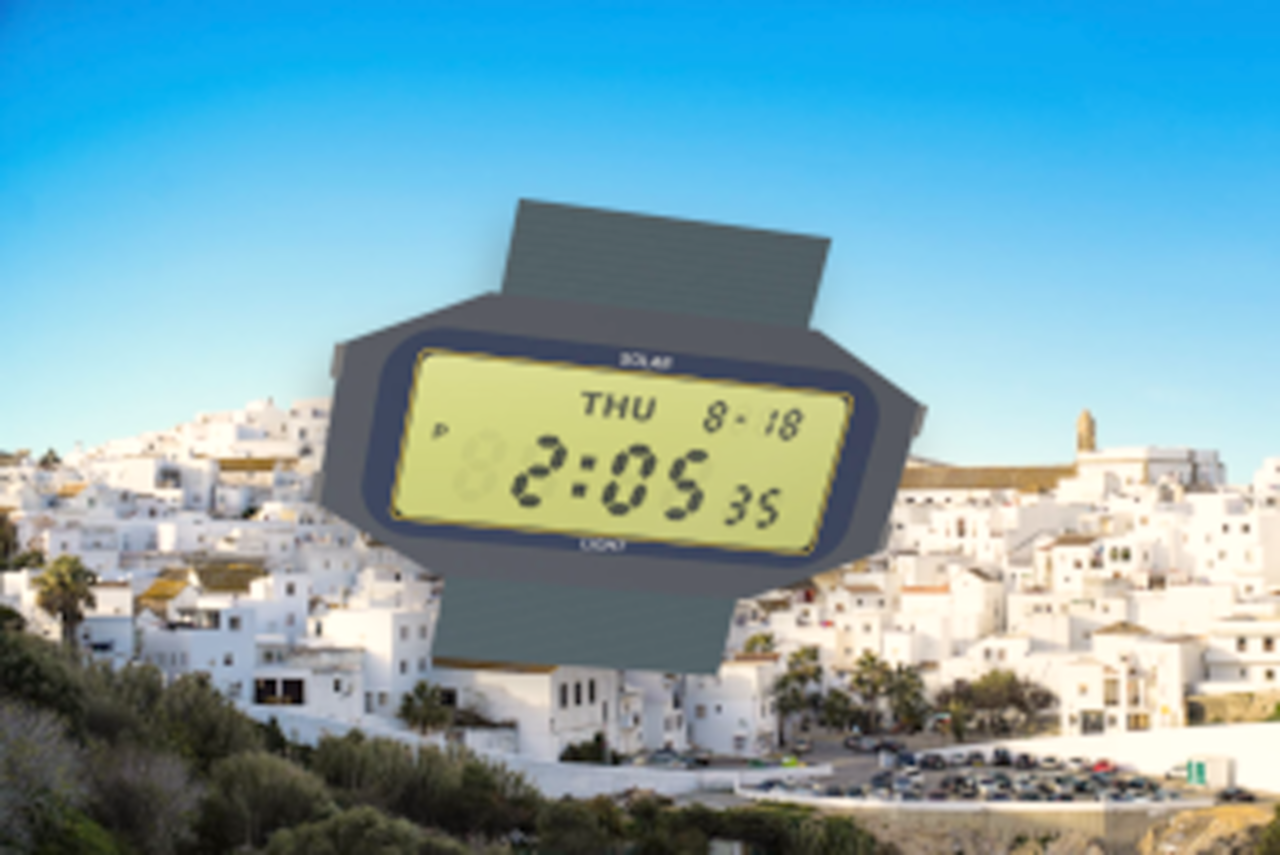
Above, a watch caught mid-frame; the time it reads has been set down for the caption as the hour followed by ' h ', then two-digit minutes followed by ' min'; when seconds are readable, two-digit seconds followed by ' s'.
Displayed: 2 h 05 min 35 s
